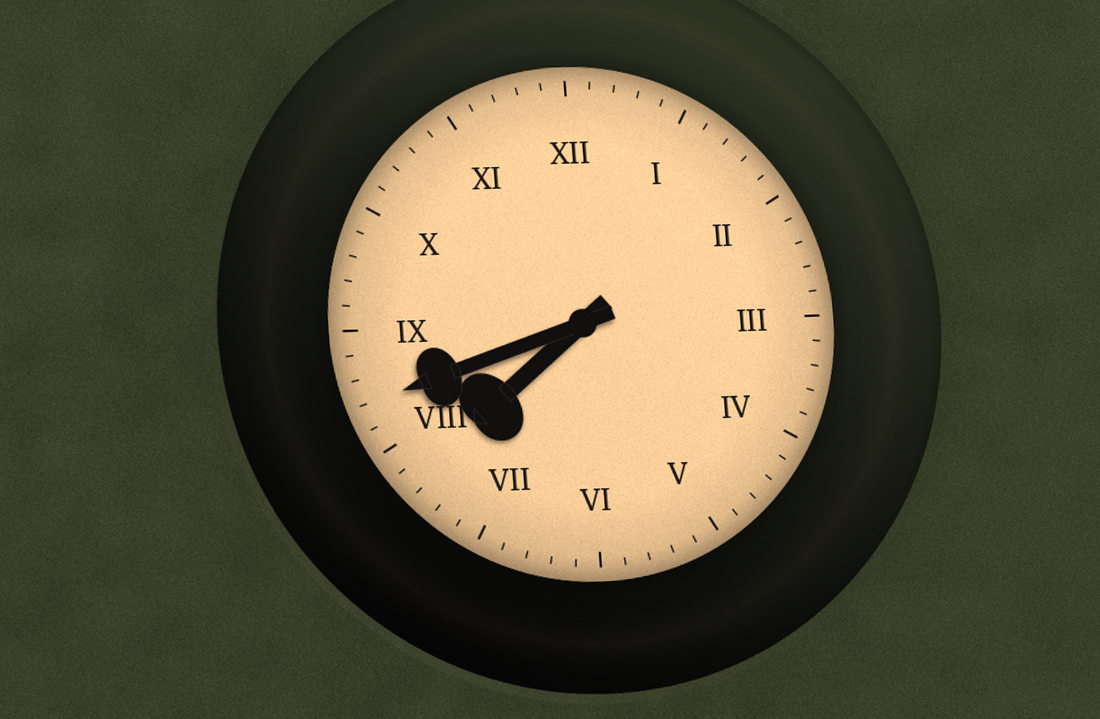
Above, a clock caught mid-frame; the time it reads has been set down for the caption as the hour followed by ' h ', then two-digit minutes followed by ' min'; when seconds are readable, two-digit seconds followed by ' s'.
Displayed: 7 h 42 min
